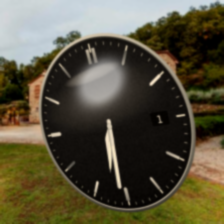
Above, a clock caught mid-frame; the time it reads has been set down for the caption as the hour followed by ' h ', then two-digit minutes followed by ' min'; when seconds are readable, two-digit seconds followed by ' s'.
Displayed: 6 h 31 min
